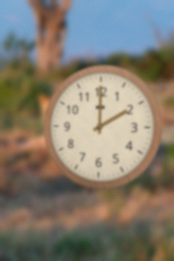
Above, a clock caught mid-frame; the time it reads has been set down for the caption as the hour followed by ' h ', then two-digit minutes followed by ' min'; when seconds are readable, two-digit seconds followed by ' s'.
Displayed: 2 h 00 min
